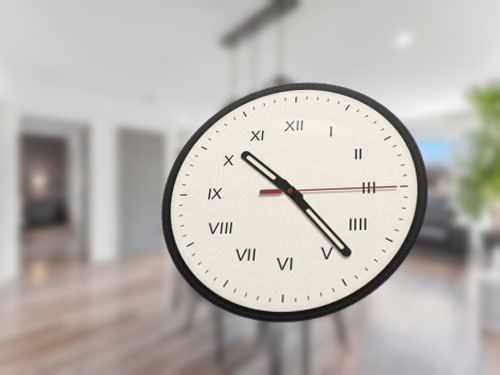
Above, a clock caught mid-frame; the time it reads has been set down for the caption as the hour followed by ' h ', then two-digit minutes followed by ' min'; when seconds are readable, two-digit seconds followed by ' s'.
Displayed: 10 h 23 min 15 s
